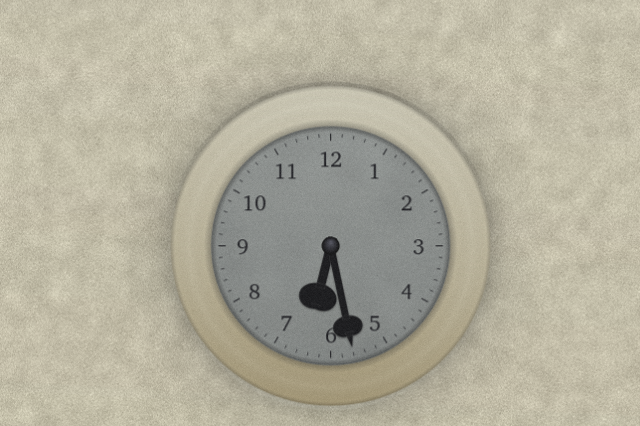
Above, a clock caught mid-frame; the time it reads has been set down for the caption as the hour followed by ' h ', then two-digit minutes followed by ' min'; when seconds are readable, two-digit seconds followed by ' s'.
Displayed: 6 h 28 min
